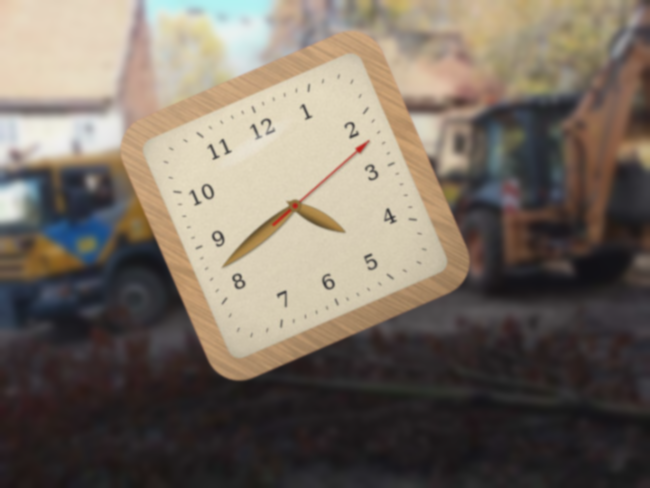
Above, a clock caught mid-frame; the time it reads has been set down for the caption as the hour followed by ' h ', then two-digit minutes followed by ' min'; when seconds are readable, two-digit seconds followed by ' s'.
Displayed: 4 h 42 min 12 s
